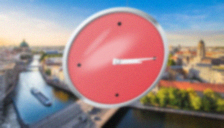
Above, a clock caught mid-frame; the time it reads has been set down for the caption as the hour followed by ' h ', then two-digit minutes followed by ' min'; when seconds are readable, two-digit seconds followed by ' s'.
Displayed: 3 h 15 min
